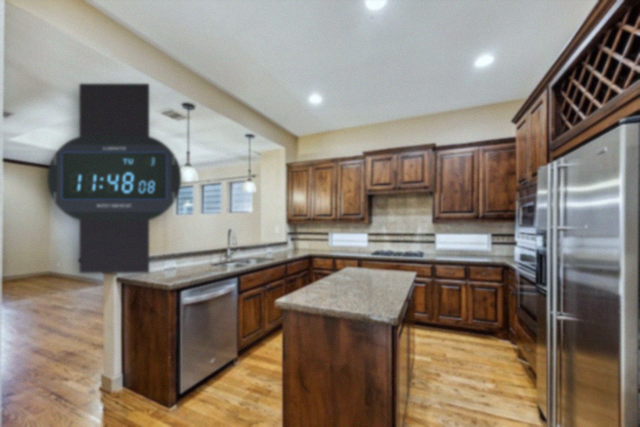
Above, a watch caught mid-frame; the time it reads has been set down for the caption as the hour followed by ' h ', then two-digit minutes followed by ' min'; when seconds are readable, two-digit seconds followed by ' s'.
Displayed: 11 h 48 min 08 s
